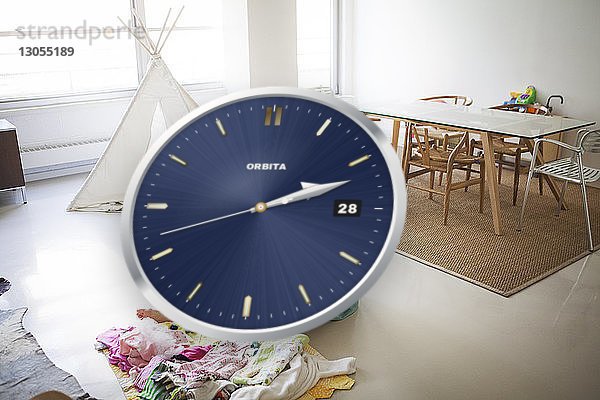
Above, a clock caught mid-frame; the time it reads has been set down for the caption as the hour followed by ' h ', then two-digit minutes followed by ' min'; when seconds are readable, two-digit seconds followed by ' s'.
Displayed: 2 h 11 min 42 s
